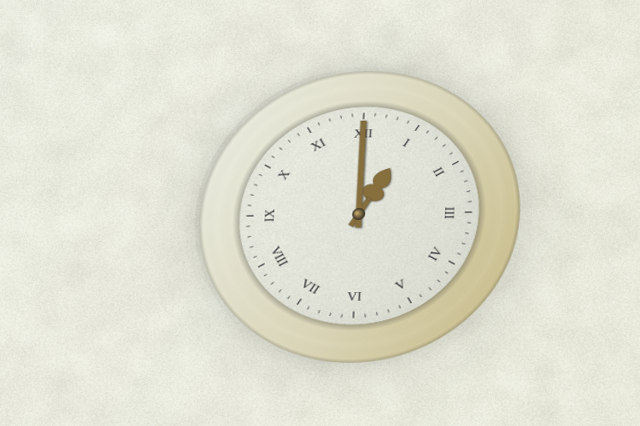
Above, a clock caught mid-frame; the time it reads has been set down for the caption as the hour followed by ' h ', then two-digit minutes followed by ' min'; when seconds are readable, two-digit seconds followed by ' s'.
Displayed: 1 h 00 min
